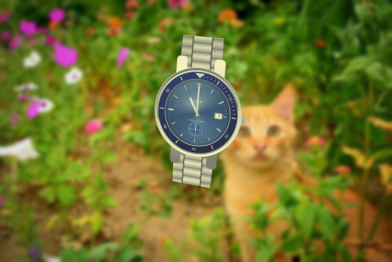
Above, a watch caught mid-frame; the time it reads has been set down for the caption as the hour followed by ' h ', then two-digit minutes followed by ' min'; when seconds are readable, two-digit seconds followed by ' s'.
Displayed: 11 h 00 min
